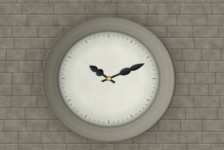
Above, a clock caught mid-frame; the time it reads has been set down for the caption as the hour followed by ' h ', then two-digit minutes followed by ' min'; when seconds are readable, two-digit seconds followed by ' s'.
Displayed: 10 h 11 min
